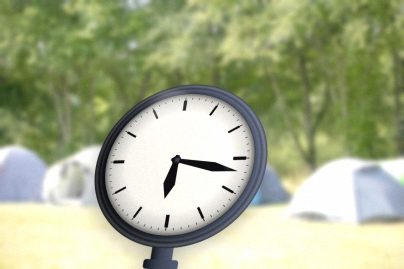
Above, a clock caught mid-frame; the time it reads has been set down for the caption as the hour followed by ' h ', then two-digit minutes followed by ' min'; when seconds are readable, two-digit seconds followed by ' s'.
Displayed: 6 h 17 min
